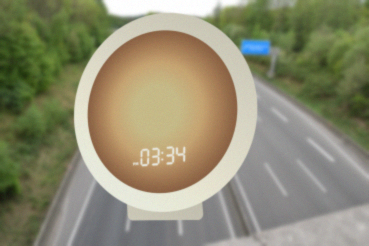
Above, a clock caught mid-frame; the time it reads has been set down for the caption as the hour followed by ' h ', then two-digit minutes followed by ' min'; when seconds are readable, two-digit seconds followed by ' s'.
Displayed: 3 h 34 min
